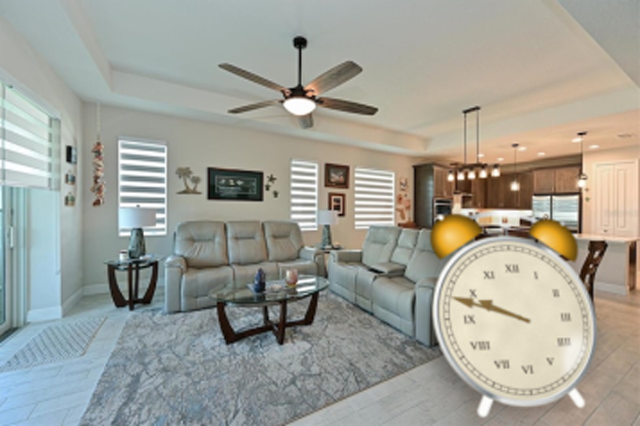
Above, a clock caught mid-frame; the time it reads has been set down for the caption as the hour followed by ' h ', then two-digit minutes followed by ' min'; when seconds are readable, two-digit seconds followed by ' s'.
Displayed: 9 h 48 min
